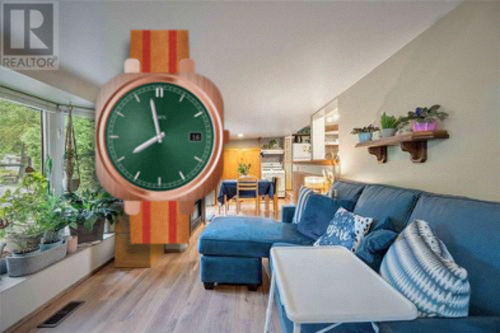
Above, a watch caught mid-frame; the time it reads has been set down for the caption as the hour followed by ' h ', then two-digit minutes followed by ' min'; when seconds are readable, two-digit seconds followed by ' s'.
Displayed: 7 h 58 min
